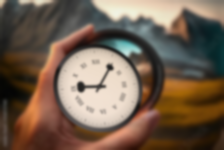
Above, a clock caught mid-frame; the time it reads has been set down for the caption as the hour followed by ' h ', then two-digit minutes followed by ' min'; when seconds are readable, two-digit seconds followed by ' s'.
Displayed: 9 h 06 min
